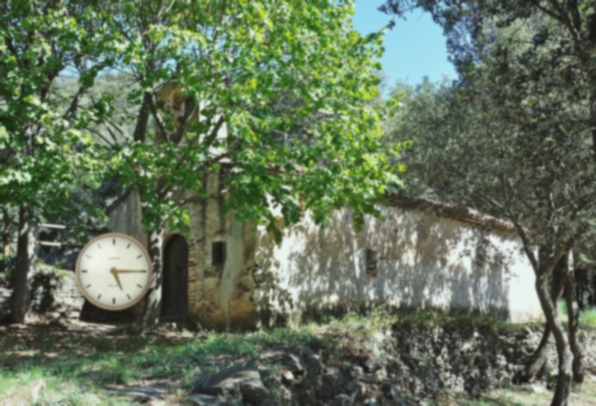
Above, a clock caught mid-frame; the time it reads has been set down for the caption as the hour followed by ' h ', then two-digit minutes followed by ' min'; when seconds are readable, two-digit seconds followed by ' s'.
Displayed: 5 h 15 min
